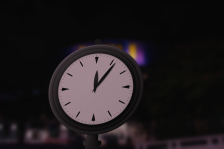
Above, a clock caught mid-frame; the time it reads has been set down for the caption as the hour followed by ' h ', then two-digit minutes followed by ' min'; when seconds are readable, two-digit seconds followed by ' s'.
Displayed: 12 h 06 min
